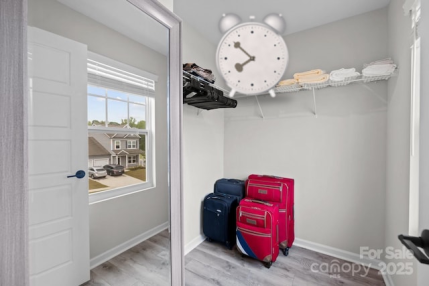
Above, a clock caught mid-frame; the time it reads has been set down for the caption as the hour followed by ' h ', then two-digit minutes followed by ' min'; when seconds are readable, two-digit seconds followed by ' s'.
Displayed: 7 h 52 min
